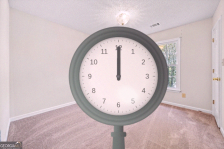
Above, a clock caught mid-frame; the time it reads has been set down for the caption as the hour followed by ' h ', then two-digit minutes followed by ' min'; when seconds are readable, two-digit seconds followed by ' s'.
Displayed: 12 h 00 min
